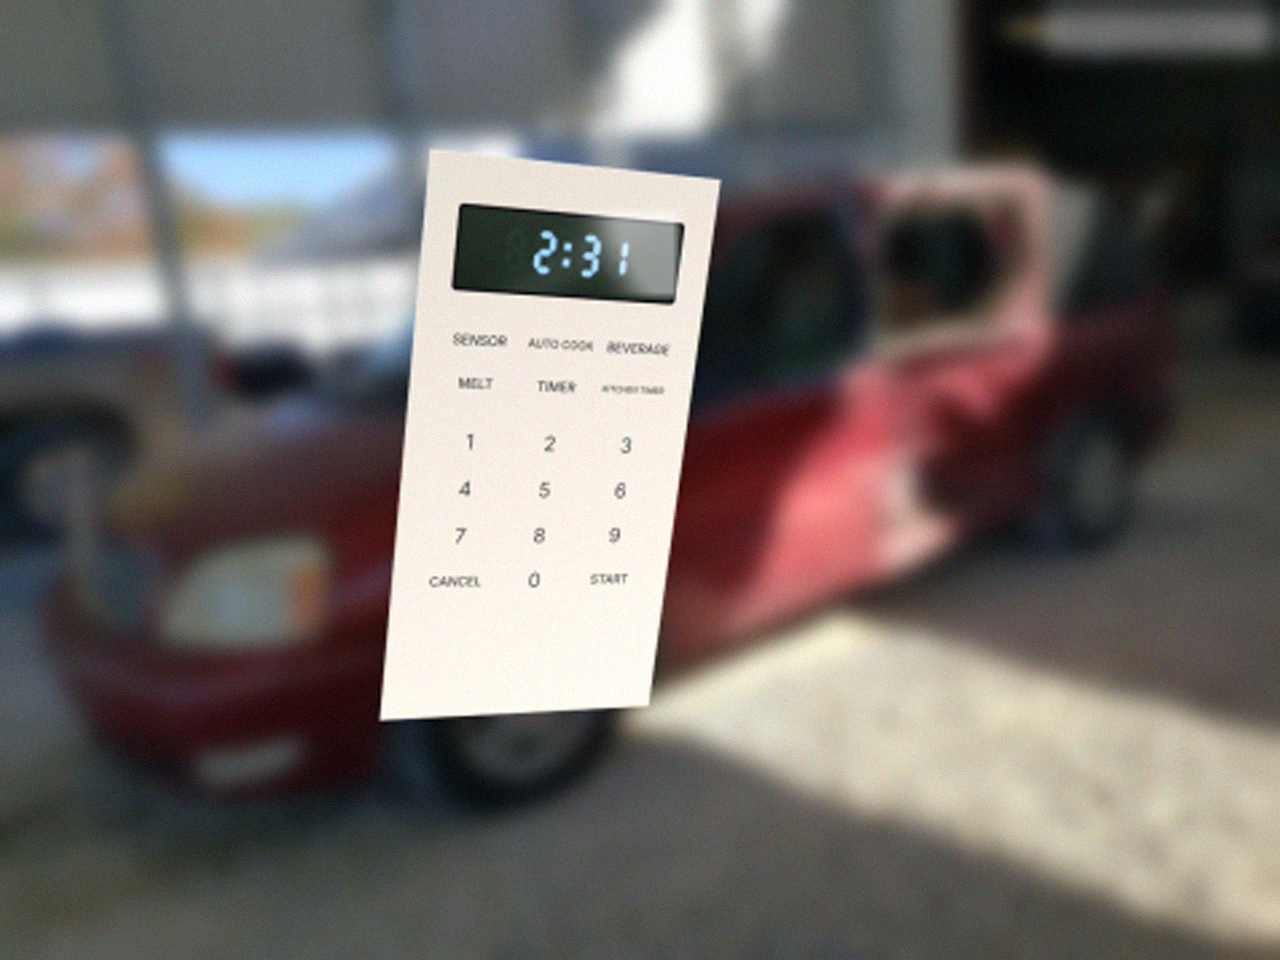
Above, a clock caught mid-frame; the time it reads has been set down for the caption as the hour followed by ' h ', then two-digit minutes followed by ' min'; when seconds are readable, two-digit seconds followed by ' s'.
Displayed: 2 h 31 min
